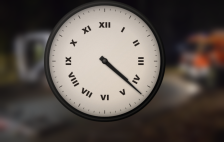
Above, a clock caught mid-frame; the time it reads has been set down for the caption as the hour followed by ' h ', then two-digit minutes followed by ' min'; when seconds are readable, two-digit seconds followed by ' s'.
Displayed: 4 h 22 min
